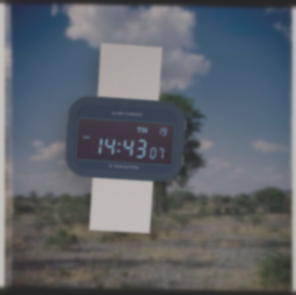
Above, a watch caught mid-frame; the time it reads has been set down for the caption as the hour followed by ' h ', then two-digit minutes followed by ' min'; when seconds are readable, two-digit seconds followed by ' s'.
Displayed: 14 h 43 min 07 s
